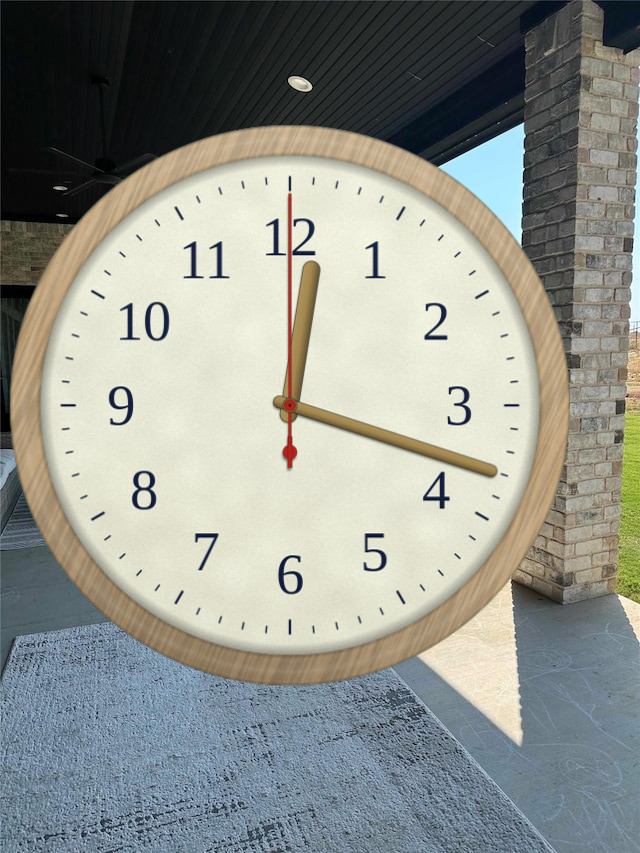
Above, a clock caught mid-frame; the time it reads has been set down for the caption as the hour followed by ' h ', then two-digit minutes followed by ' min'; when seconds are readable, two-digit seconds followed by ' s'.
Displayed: 12 h 18 min 00 s
